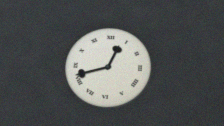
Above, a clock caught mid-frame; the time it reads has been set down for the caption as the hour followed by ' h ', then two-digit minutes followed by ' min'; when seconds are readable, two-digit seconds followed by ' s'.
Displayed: 12 h 42 min
